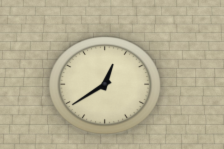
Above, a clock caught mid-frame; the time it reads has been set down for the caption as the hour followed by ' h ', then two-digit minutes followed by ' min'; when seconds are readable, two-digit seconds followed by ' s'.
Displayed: 12 h 39 min
